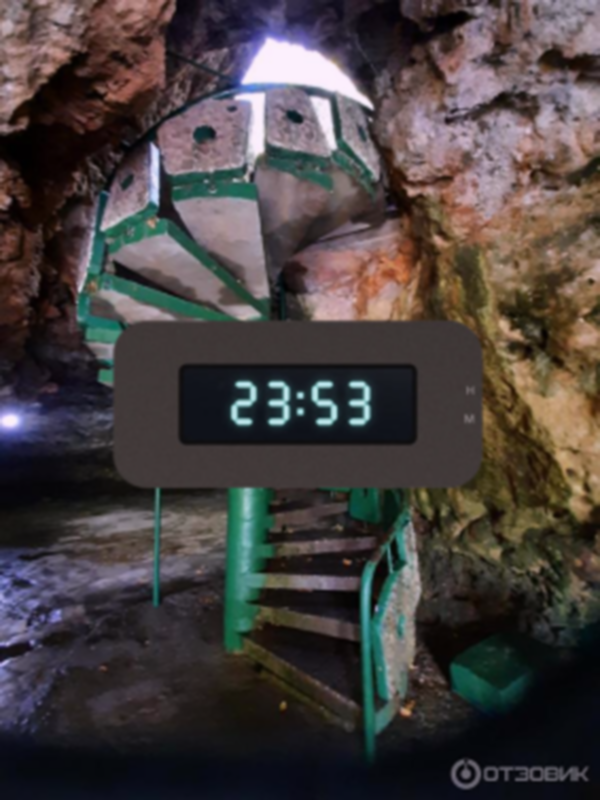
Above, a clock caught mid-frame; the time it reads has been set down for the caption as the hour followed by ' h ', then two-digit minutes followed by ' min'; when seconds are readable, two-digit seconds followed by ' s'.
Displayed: 23 h 53 min
